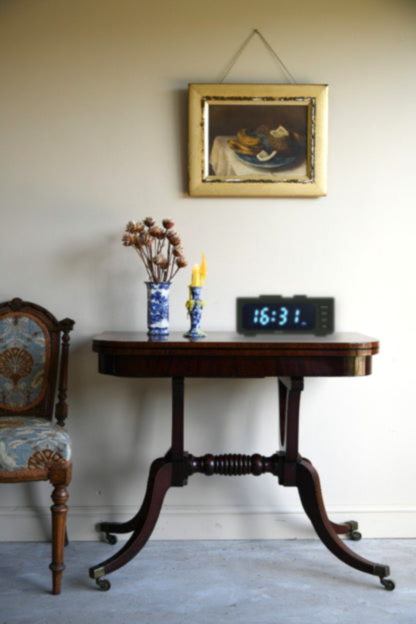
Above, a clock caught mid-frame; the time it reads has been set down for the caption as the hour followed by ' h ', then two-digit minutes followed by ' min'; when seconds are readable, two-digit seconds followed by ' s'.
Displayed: 16 h 31 min
